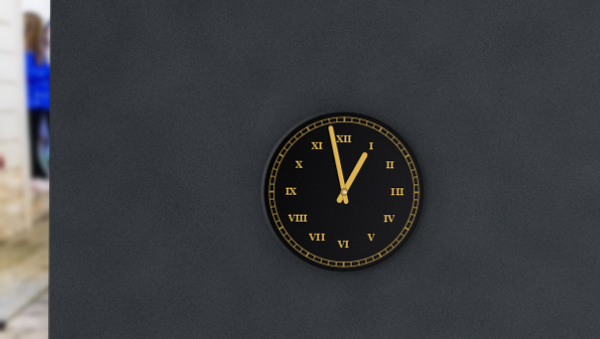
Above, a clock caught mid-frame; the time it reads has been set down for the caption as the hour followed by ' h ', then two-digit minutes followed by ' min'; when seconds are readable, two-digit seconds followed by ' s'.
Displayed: 12 h 58 min
